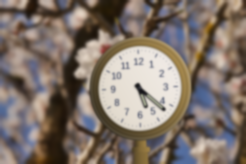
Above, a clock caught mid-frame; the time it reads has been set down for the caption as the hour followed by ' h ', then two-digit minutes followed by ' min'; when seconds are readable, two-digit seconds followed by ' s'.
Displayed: 5 h 22 min
